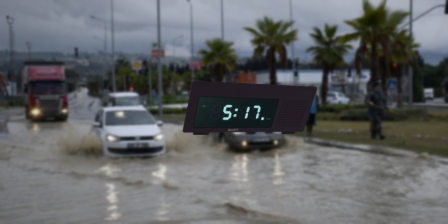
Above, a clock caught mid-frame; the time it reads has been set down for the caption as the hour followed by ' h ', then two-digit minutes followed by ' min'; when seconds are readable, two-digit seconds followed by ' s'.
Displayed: 5 h 17 min
